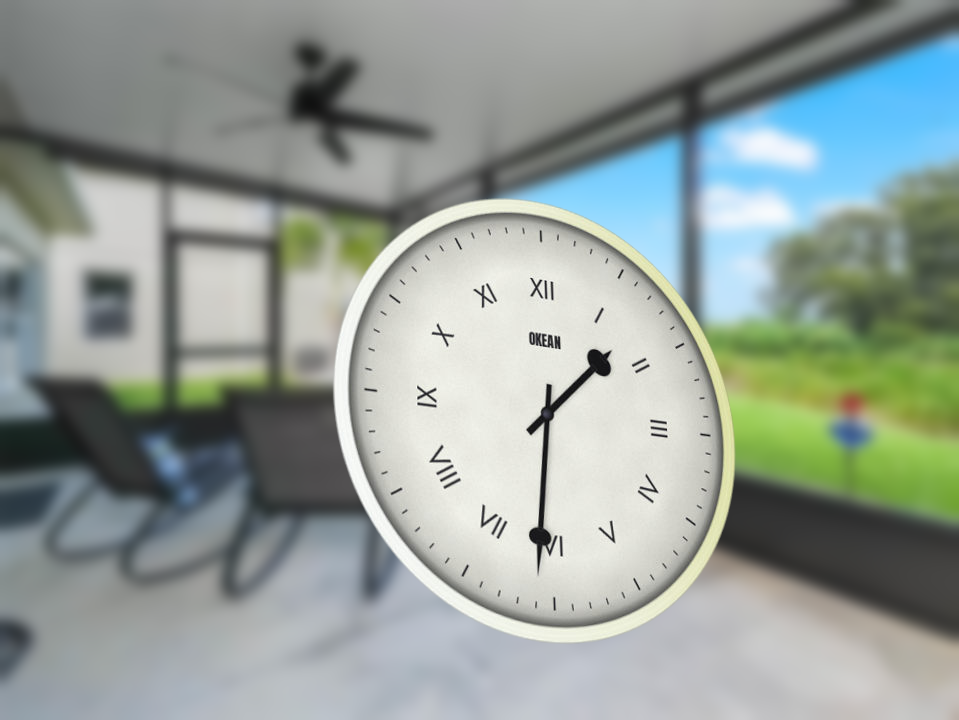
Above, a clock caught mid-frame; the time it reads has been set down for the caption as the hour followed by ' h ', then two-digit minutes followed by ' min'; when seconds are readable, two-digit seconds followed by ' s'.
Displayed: 1 h 31 min
